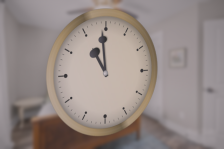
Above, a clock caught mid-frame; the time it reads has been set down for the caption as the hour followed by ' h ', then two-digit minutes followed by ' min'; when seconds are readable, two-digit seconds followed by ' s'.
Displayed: 10 h 59 min
